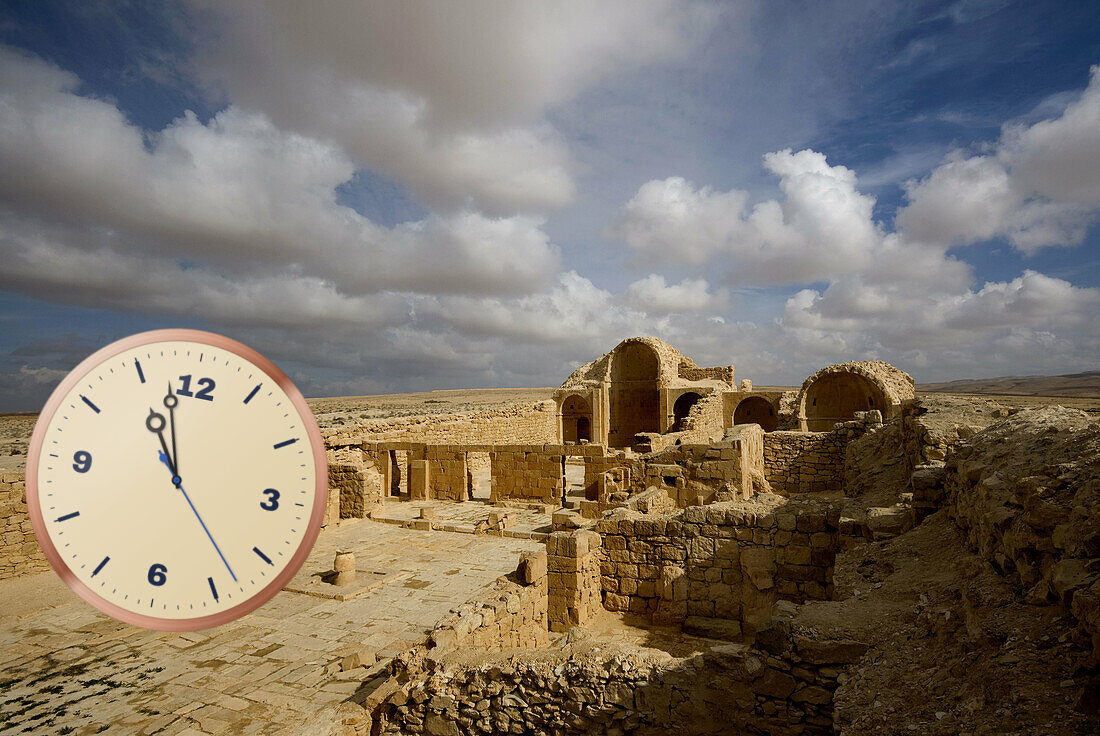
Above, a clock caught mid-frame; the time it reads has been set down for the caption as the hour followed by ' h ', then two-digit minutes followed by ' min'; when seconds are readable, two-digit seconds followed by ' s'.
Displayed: 10 h 57 min 23 s
